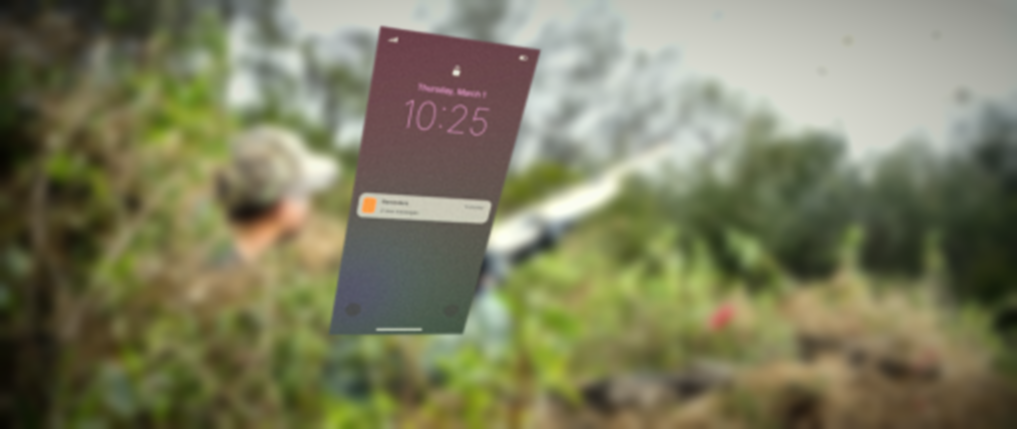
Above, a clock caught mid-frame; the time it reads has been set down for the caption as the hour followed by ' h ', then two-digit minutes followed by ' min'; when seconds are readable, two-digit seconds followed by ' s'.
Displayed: 10 h 25 min
